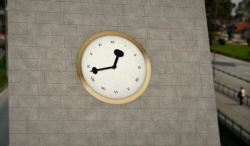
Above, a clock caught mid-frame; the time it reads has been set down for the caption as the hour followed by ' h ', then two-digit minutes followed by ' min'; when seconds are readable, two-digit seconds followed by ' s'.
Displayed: 12 h 43 min
